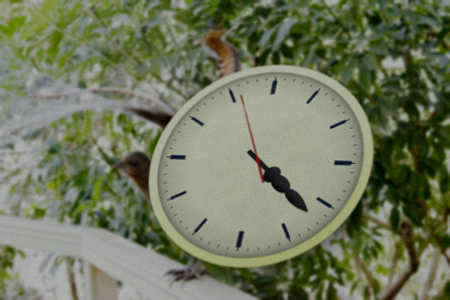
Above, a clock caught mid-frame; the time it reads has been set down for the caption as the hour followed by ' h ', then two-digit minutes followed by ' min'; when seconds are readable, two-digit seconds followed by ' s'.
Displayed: 4 h 21 min 56 s
